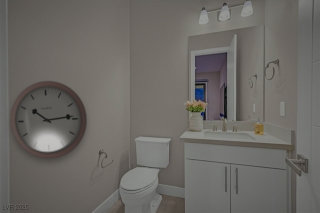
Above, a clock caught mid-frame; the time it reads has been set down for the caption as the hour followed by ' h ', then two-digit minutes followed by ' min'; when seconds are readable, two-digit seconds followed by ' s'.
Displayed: 10 h 14 min
